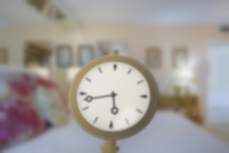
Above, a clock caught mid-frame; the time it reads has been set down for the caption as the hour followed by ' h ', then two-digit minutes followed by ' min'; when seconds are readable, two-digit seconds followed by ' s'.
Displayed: 5 h 43 min
